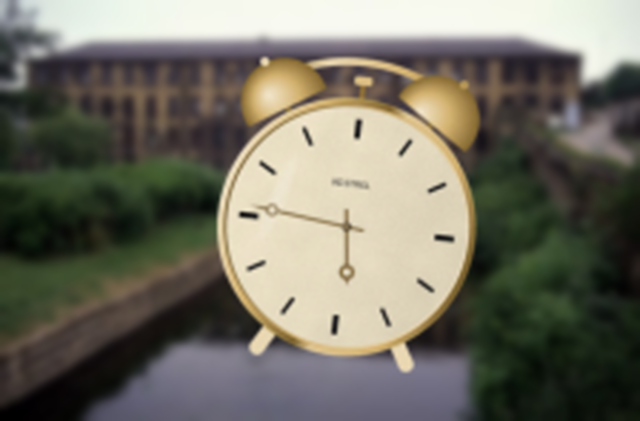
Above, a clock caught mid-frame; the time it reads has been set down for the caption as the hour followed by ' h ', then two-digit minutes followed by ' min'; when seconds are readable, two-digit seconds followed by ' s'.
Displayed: 5 h 46 min
